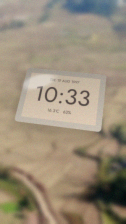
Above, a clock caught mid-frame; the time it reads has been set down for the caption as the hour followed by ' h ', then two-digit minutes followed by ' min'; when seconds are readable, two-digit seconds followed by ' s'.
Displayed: 10 h 33 min
